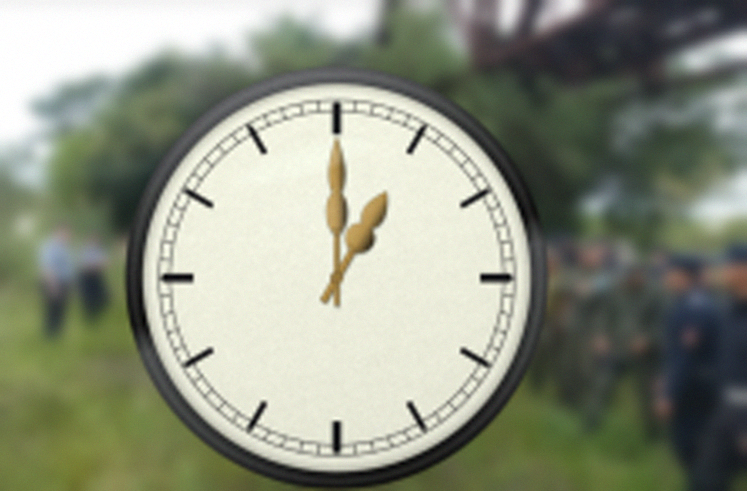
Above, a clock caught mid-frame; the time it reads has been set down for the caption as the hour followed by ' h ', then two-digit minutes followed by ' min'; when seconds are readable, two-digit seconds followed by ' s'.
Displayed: 1 h 00 min
